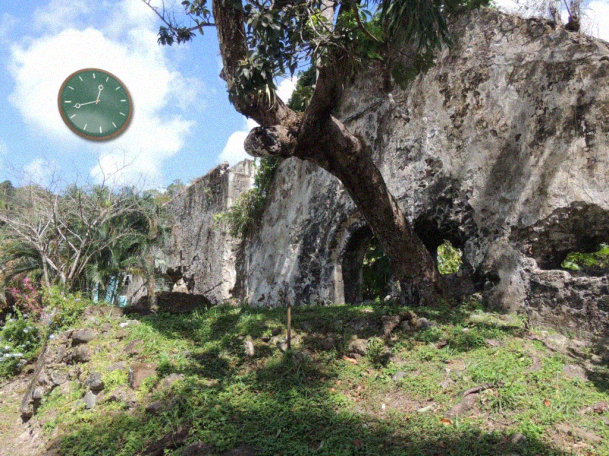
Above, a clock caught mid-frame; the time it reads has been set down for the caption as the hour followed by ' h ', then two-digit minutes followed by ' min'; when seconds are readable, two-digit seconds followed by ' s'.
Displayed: 12 h 43 min
